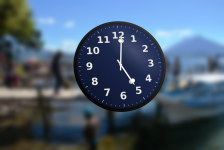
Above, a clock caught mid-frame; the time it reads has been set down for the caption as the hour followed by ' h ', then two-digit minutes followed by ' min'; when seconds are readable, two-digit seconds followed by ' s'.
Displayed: 5 h 01 min
